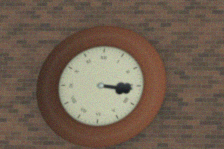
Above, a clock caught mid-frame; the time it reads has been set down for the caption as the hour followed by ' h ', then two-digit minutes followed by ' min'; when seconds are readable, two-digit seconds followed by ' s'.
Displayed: 3 h 16 min
